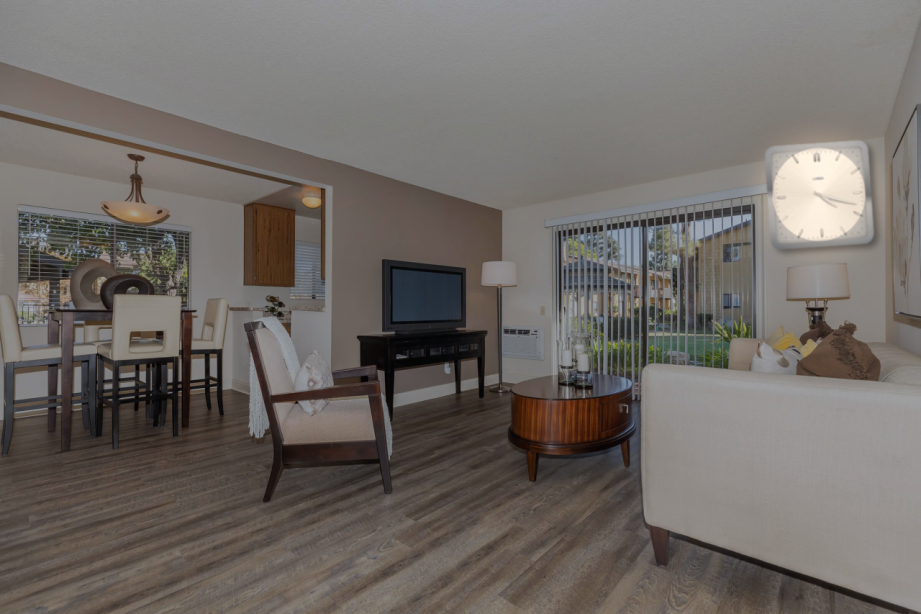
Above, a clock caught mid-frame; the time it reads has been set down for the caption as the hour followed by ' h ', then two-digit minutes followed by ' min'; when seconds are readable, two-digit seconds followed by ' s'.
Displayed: 4 h 18 min
